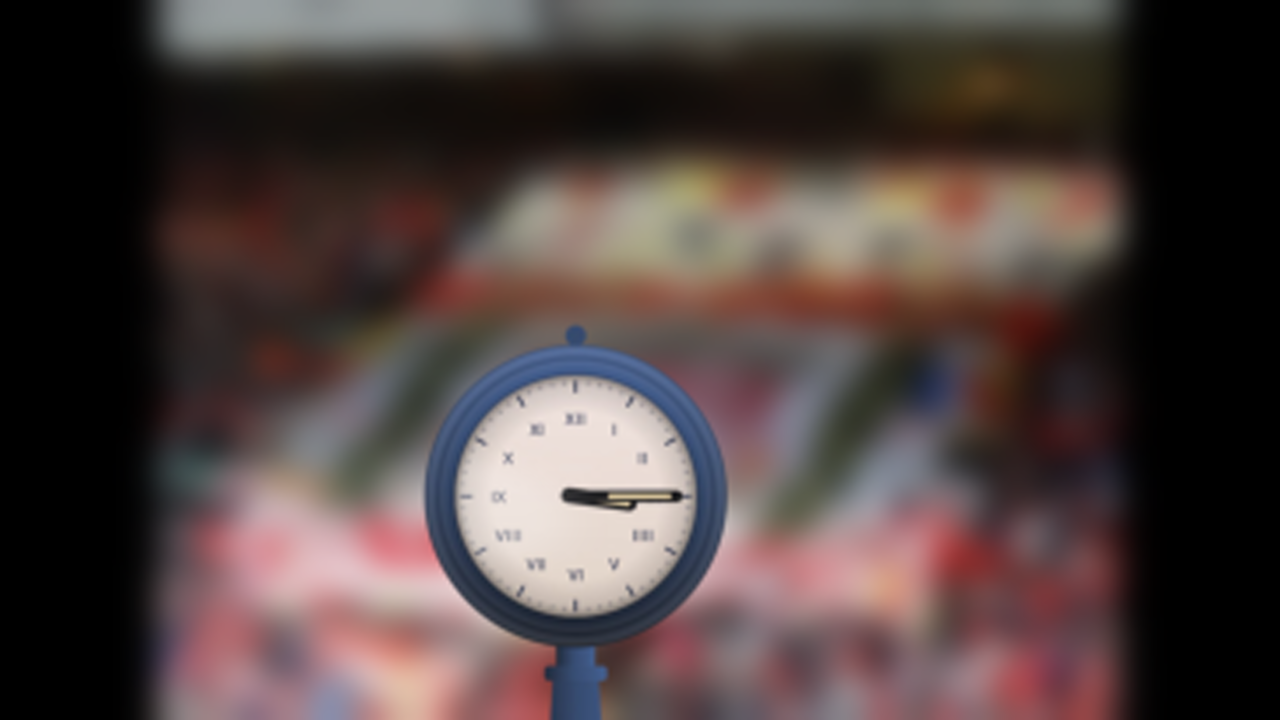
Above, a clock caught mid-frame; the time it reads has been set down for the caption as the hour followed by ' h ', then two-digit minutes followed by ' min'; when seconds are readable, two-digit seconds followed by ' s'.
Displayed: 3 h 15 min
